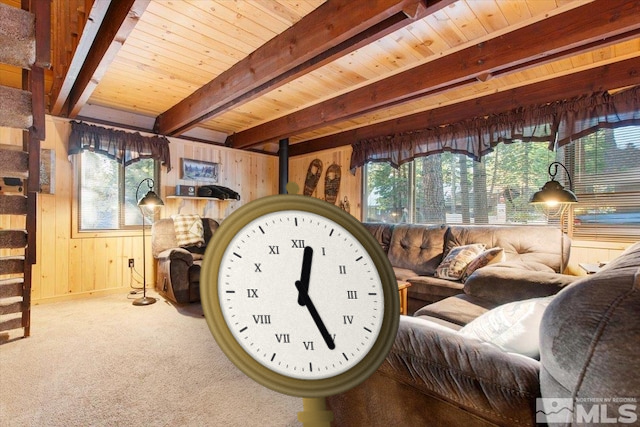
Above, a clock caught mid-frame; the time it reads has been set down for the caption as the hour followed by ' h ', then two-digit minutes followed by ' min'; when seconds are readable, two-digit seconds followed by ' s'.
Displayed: 12 h 26 min
